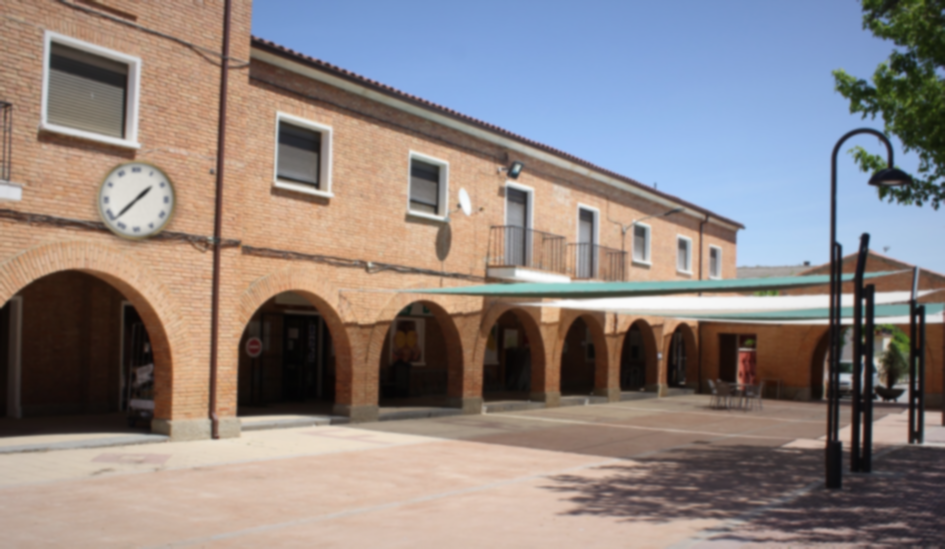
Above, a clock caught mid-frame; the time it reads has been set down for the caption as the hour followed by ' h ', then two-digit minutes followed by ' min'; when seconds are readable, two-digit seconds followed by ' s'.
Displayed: 1 h 38 min
